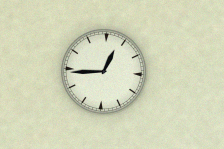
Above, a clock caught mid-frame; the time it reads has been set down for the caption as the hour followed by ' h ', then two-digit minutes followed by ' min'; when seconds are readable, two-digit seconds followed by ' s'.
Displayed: 12 h 44 min
